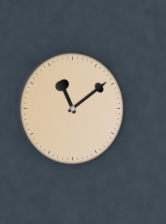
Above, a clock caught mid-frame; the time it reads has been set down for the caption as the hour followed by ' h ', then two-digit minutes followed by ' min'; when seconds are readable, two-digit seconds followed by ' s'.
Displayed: 11 h 09 min
